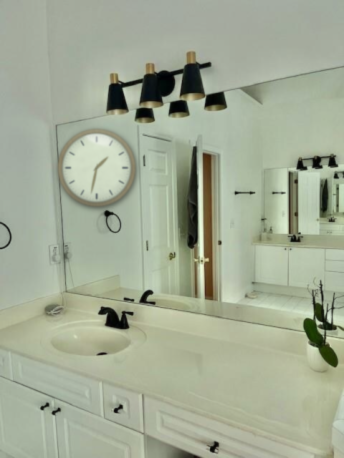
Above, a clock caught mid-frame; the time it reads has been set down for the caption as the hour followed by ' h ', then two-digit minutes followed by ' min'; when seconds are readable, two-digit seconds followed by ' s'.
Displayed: 1 h 32 min
